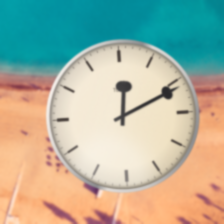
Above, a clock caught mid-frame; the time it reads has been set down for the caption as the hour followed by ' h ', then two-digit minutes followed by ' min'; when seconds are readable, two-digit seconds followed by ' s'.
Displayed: 12 h 11 min
